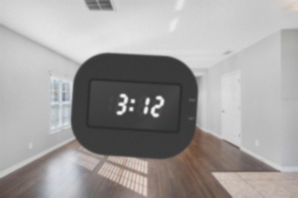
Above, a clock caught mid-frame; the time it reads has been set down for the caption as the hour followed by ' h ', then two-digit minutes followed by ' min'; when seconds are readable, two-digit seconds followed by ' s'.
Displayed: 3 h 12 min
